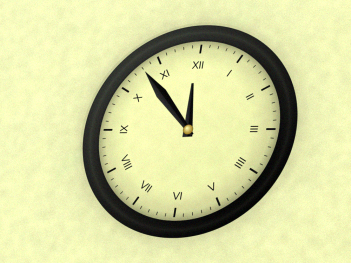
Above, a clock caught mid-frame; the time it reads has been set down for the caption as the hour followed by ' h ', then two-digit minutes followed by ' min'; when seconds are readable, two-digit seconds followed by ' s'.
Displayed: 11 h 53 min
